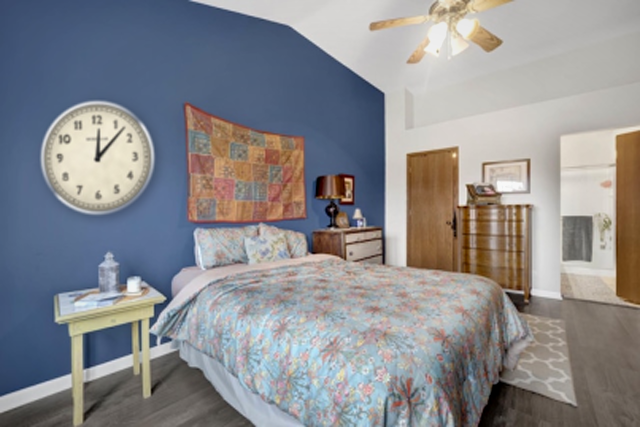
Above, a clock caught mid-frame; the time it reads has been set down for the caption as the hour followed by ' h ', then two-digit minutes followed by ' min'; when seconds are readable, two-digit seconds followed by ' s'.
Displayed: 12 h 07 min
